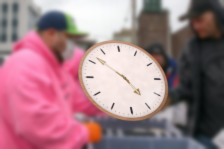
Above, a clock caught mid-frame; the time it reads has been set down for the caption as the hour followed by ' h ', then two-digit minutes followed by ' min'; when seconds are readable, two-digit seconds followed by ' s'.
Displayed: 4 h 52 min
